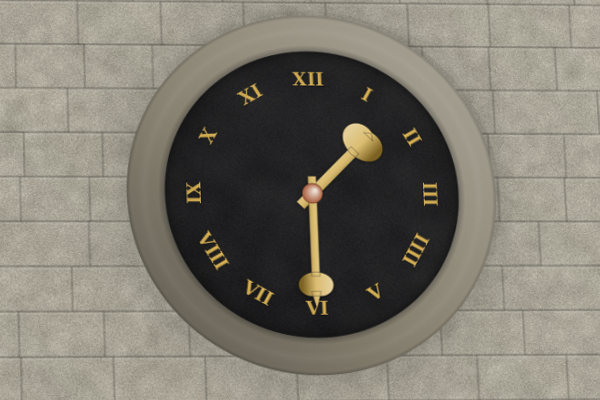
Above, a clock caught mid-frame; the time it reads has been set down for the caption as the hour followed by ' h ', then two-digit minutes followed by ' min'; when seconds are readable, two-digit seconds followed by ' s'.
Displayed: 1 h 30 min
